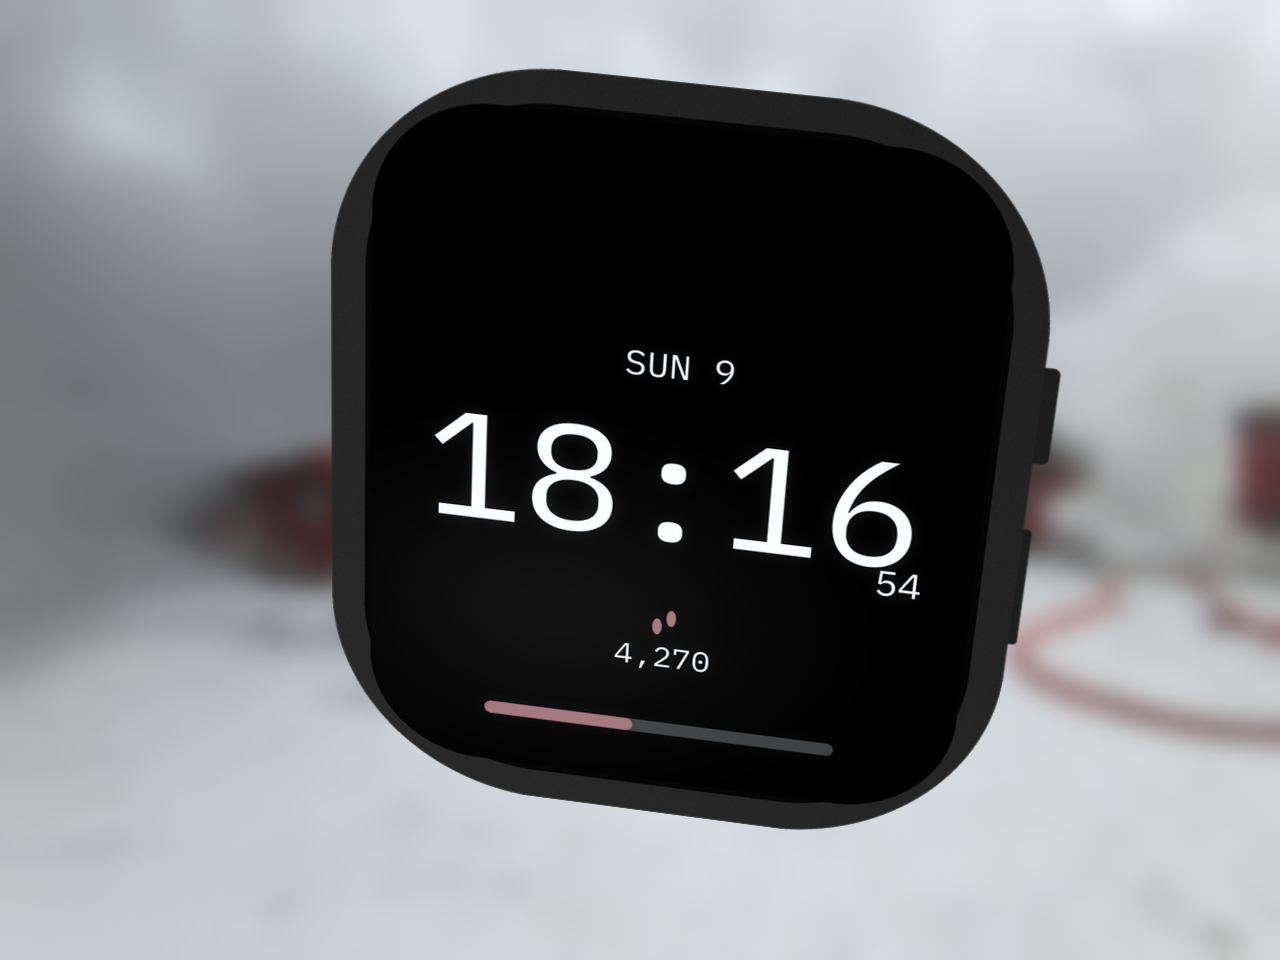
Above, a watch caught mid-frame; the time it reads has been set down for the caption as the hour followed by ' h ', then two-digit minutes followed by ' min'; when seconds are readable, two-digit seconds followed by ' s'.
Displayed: 18 h 16 min 54 s
